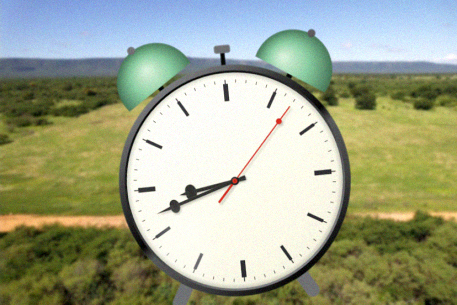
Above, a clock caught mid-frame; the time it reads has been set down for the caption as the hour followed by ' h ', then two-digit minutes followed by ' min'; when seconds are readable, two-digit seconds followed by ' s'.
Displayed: 8 h 42 min 07 s
